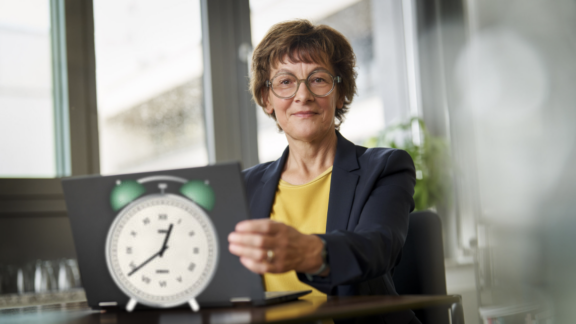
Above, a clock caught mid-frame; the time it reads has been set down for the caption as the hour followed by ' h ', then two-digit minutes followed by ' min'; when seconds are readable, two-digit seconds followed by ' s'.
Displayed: 12 h 39 min
